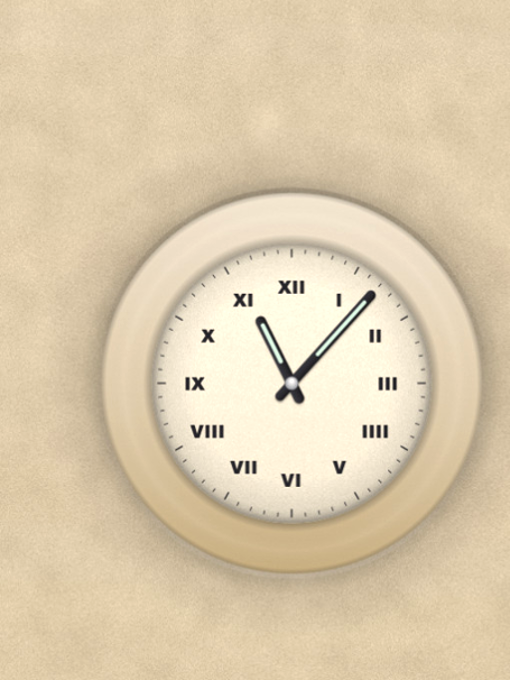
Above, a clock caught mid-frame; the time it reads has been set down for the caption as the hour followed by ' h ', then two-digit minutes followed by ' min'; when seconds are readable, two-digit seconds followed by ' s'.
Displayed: 11 h 07 min
